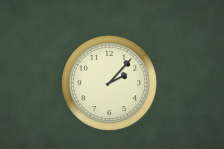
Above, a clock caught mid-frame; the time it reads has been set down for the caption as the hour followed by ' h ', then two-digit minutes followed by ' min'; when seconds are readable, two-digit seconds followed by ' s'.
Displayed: 2 h 07 min
